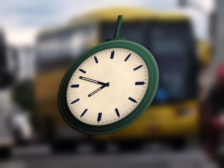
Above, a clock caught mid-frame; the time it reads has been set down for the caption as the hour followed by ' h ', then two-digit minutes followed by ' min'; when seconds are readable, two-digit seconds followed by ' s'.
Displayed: 7 h 48 min
